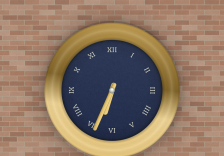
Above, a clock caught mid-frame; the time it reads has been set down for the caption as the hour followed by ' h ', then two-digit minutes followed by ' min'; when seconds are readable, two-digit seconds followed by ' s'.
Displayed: 6 h 34 min
